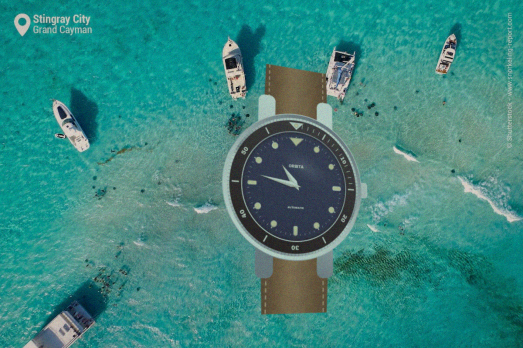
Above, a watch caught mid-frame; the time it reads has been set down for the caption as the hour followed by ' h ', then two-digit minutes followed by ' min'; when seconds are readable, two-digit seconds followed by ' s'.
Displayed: 10 h 47 min
